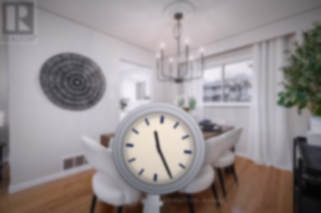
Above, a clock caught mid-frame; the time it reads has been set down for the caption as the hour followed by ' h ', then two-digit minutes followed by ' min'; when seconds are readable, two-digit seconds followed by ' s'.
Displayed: 11 h 25 min
